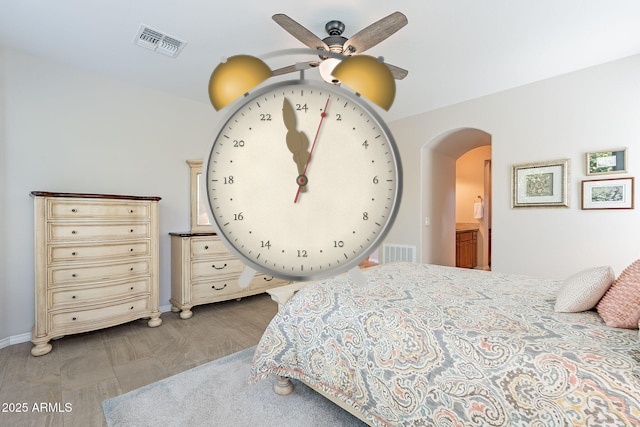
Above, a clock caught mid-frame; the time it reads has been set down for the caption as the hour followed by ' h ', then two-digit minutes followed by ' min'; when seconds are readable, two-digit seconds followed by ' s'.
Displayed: 23 h 58 min 03 s
